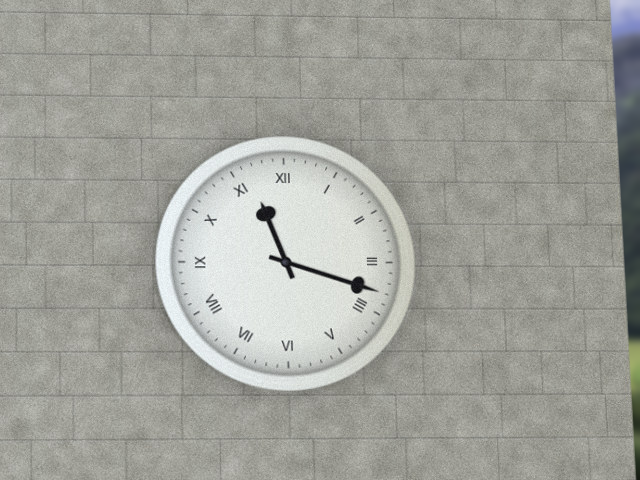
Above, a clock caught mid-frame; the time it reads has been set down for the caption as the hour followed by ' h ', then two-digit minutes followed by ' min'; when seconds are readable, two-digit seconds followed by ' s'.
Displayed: 11 h 18 min
